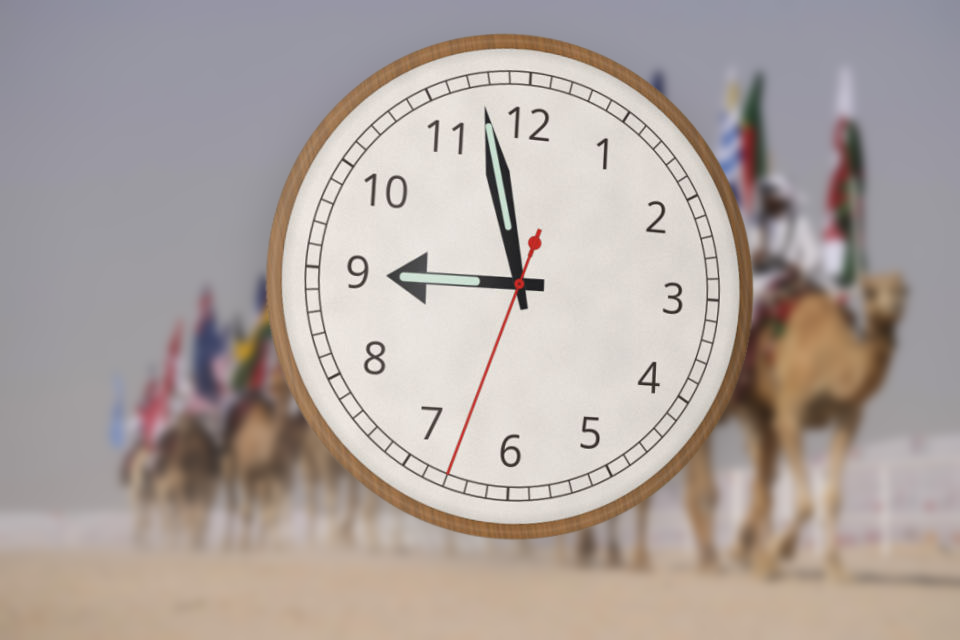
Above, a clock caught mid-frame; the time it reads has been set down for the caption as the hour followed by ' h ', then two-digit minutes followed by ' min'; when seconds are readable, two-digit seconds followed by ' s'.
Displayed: 8 h 57 min 33 s
